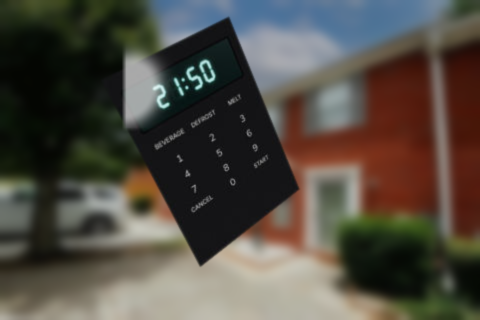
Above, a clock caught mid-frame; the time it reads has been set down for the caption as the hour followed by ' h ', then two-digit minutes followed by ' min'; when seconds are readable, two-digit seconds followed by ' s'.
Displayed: 21 h 50 min
